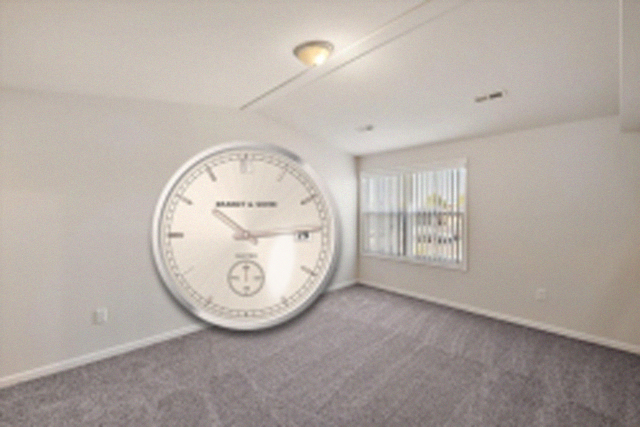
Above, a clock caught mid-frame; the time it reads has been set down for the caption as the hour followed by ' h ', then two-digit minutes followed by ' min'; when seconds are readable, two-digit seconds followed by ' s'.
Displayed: 10 h 14 min
